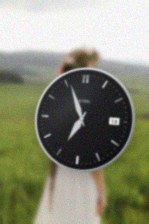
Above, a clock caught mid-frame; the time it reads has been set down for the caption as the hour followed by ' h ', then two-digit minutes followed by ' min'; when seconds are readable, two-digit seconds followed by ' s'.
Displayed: 6 h 56 min
